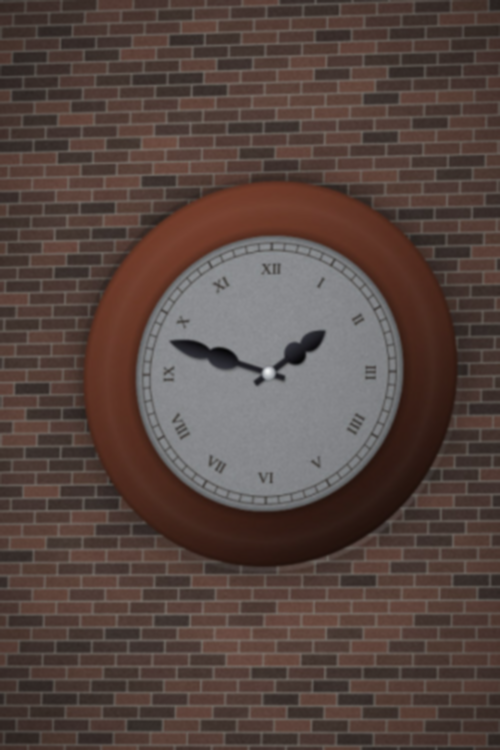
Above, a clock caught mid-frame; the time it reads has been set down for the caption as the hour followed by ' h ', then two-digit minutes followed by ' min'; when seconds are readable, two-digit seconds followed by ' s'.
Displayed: 1 h 48 min
